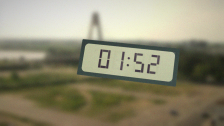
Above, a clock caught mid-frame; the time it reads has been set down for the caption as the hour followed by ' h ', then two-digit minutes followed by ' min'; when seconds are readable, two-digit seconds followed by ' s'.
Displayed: 1 h 52 min
